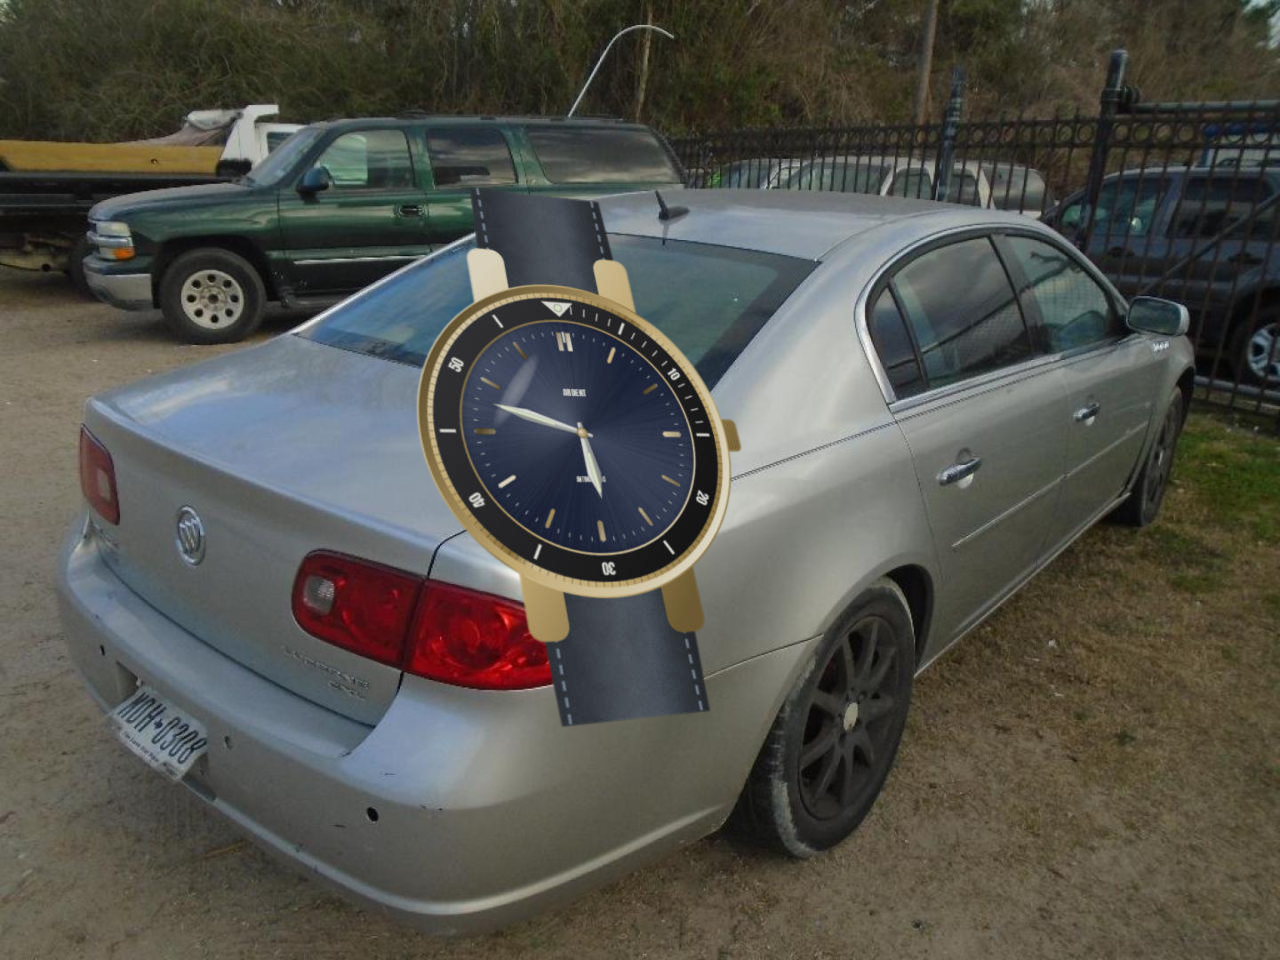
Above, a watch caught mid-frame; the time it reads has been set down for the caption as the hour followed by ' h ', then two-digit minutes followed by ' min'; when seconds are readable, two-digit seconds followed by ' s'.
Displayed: 5 h 48 min
